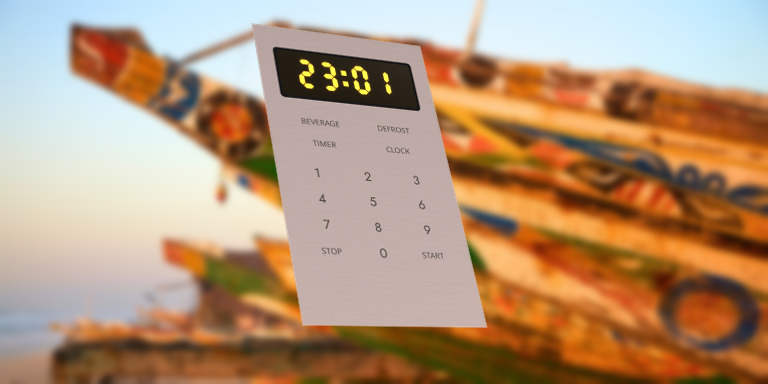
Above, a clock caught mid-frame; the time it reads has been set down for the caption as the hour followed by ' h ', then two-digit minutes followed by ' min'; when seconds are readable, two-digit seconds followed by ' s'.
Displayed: 23 h 01 min
